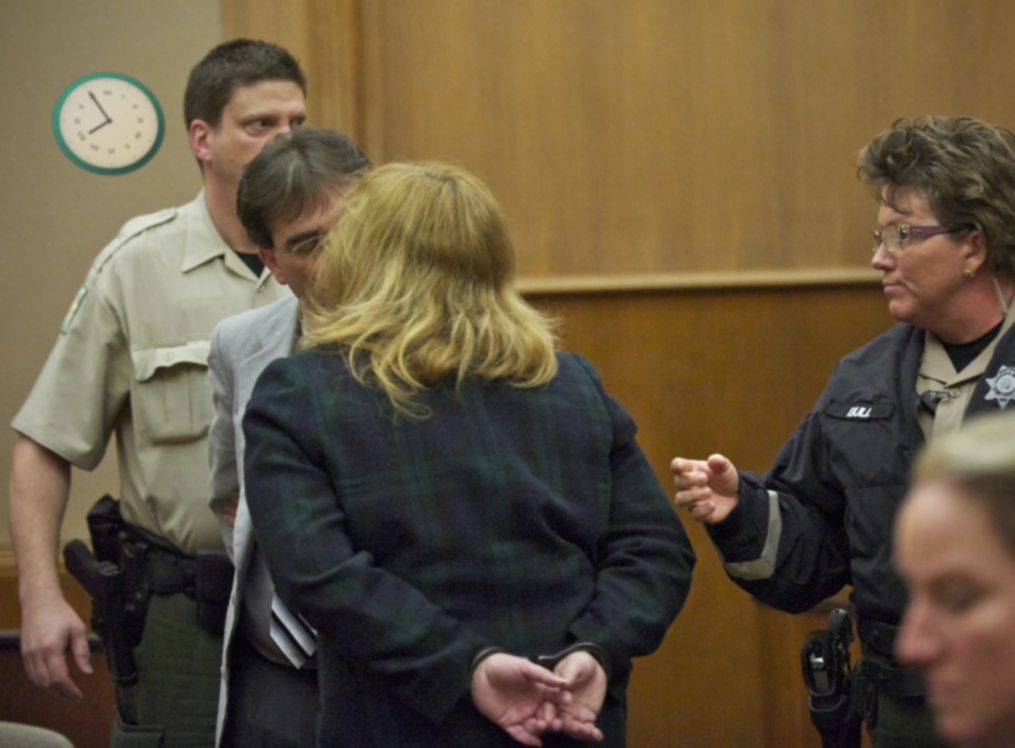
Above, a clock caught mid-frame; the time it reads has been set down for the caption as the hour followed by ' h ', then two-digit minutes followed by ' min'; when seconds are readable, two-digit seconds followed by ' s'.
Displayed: 7 h 55 min
